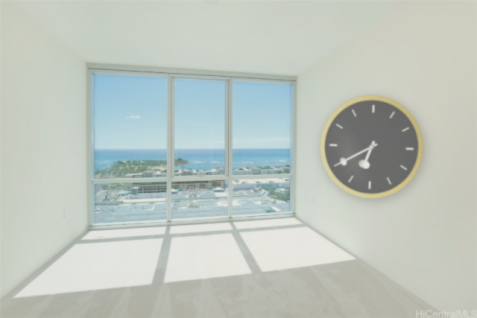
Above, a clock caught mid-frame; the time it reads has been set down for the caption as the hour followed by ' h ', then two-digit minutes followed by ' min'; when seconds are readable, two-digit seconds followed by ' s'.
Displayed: 6 h 40 min
